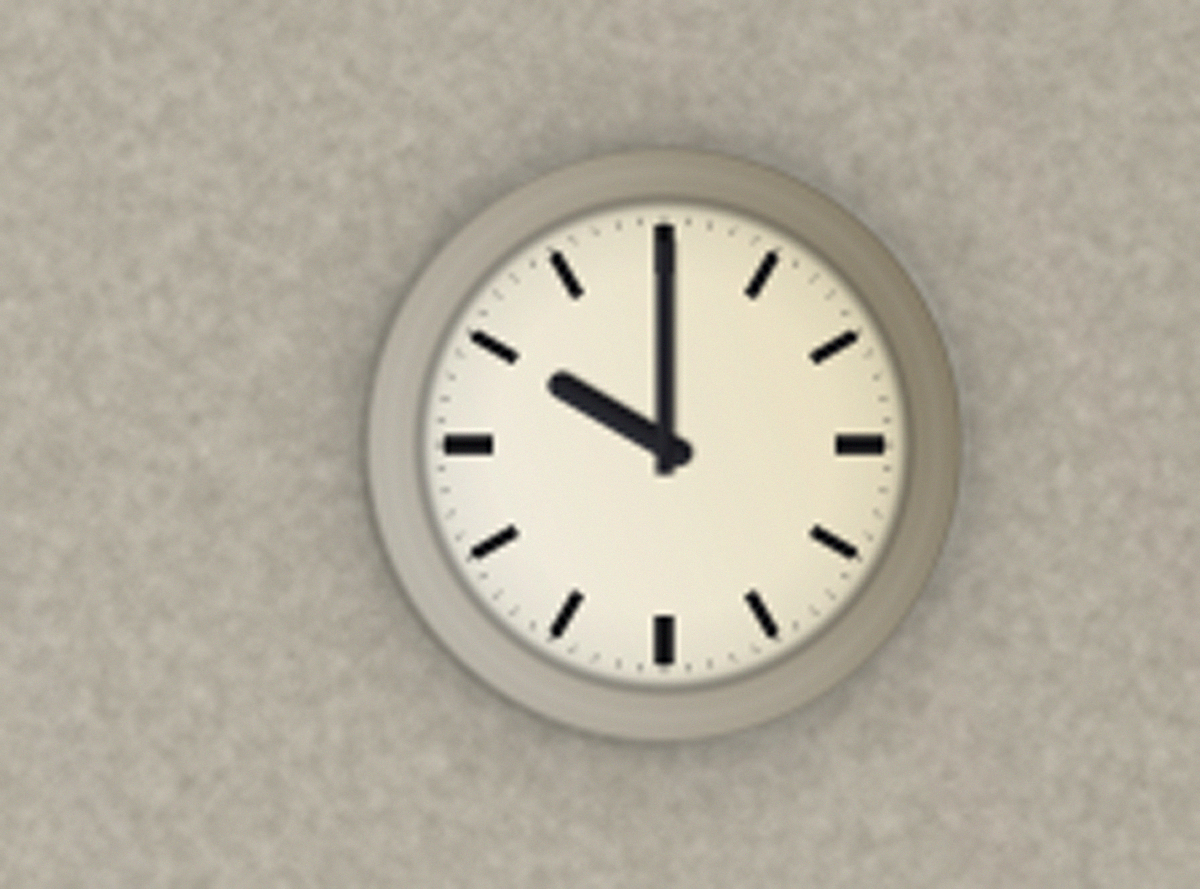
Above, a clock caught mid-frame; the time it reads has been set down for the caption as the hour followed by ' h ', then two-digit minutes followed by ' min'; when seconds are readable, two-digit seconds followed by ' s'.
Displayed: 10 h 00 min
